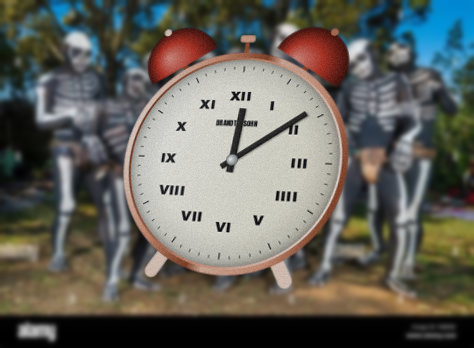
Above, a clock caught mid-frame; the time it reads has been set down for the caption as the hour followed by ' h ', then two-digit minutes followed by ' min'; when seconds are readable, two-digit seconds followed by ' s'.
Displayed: 12 h 09 min
